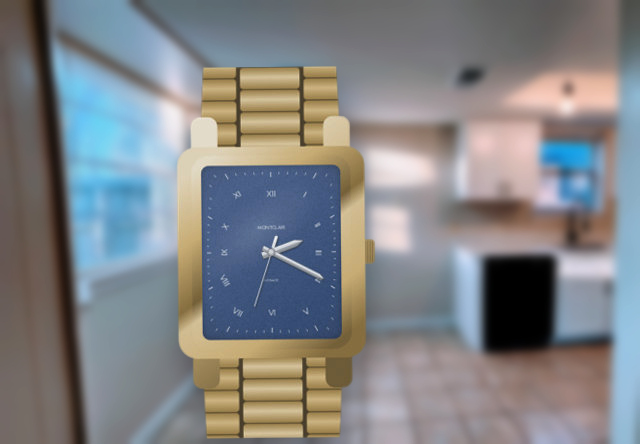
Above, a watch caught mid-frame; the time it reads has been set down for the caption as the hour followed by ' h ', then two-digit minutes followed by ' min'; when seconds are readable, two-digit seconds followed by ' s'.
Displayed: 2 h 19 min 33 s
